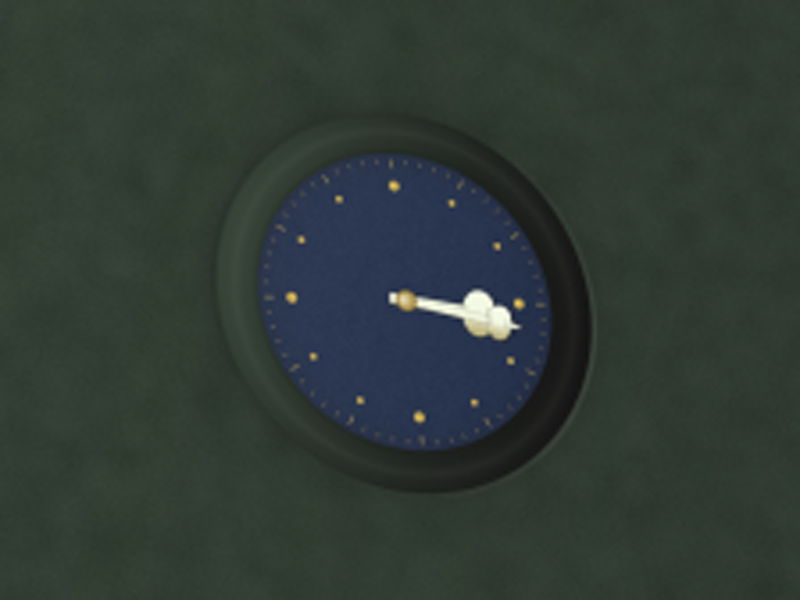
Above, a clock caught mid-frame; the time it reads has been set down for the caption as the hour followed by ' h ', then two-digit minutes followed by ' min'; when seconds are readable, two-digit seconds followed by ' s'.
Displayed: 3 h 17 min
